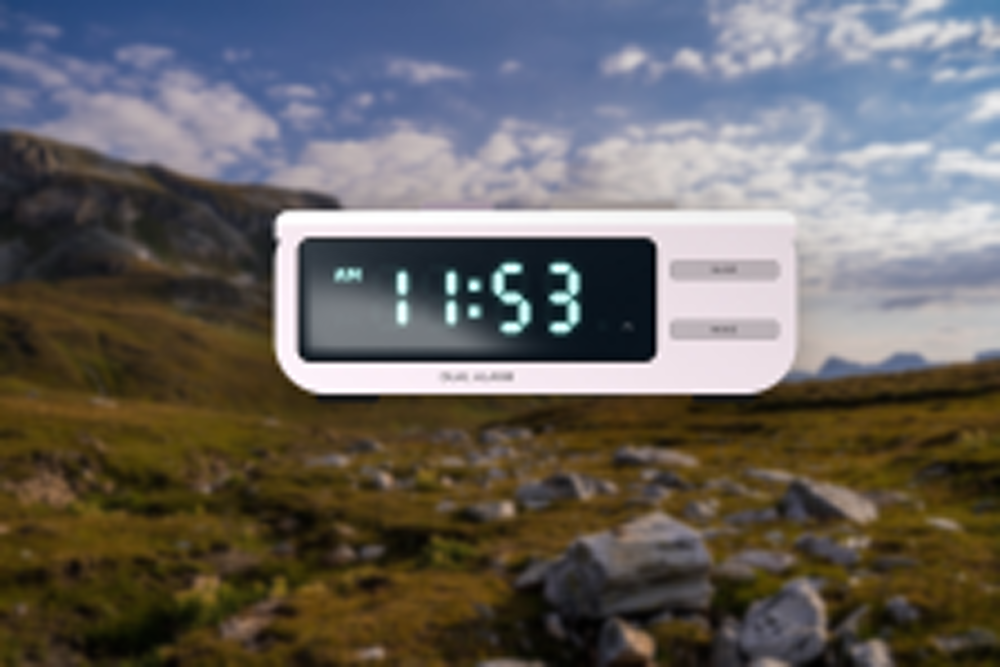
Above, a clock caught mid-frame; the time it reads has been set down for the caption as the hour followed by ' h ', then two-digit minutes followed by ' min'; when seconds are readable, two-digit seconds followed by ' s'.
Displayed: 11 h 53 min
